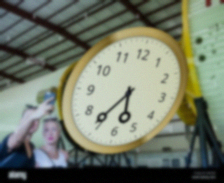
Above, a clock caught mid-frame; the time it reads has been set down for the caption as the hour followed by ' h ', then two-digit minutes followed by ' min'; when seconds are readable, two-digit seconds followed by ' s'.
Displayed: 5 h 36 min
